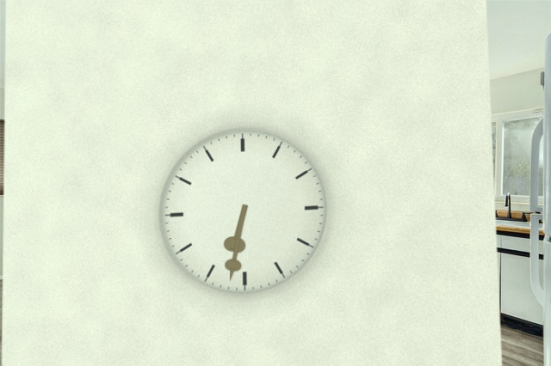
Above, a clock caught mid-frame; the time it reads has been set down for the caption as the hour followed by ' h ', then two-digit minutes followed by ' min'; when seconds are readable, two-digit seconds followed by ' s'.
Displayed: 6 h 32 min
